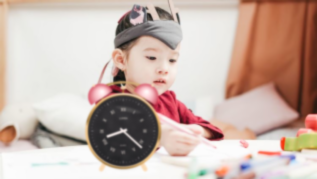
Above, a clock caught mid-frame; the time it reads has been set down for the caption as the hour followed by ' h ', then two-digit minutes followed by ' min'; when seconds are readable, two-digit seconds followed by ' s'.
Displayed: 8 h 22 min
